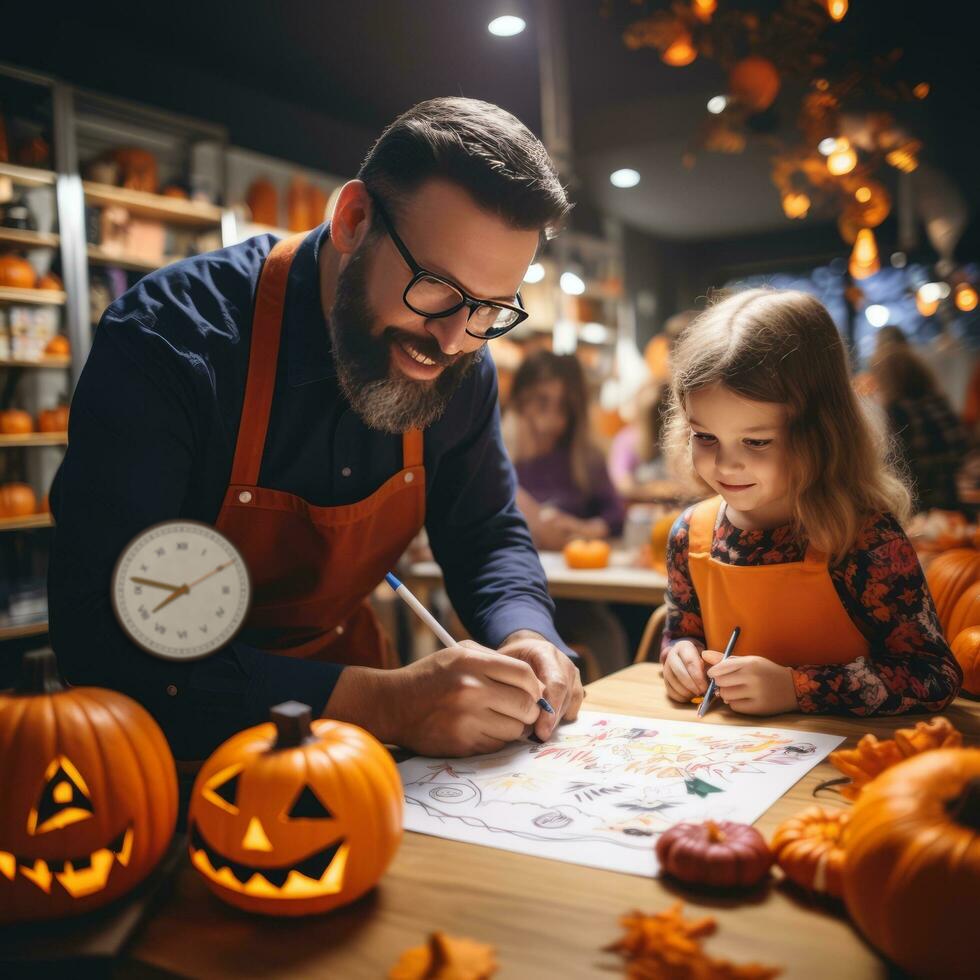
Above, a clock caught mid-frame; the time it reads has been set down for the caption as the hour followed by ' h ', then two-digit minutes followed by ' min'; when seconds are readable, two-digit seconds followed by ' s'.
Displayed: 7 h 47 min 10 s
